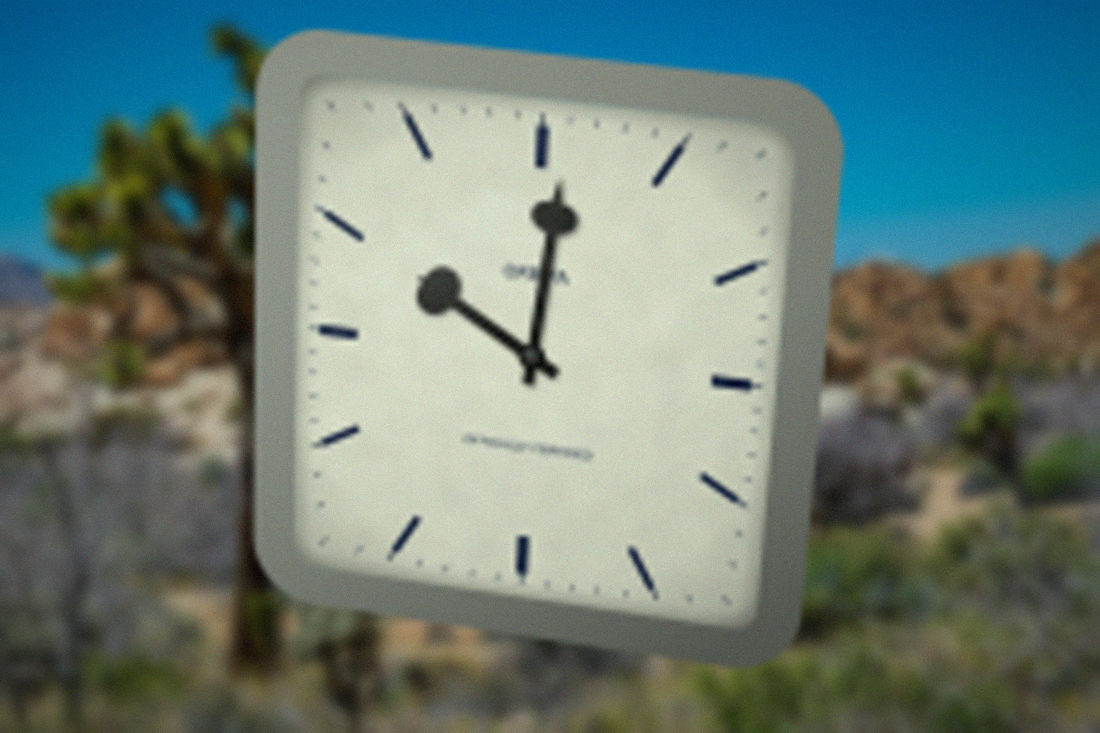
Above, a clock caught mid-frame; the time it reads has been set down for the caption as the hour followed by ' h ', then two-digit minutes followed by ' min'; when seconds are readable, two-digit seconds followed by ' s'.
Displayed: 10 h 01 min
